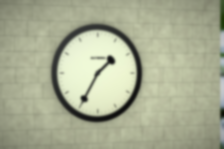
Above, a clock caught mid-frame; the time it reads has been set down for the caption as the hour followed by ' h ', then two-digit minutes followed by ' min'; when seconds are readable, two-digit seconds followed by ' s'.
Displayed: 1 h 35 min
